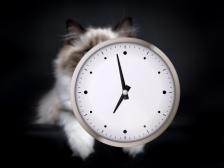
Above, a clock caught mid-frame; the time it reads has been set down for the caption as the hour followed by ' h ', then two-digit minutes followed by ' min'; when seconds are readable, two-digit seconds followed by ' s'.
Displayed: 6 h 58 min
